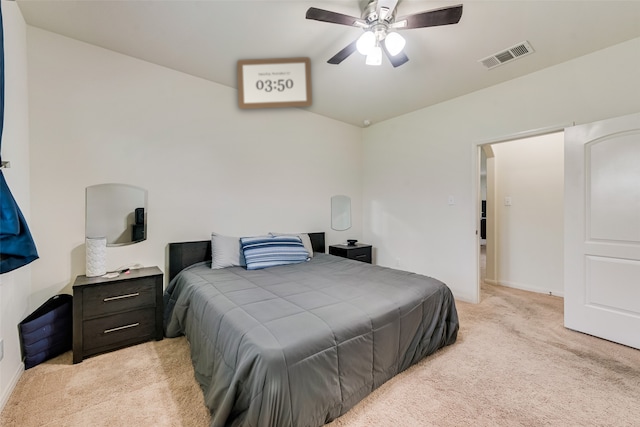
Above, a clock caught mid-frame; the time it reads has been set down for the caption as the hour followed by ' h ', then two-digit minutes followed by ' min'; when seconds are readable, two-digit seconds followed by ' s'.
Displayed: 3 h 50 min
